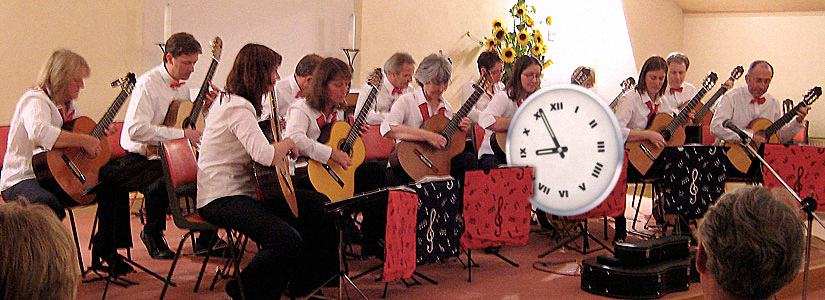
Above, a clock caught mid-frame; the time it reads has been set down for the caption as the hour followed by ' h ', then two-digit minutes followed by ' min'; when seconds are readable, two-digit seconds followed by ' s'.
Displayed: 8 h 56 min
